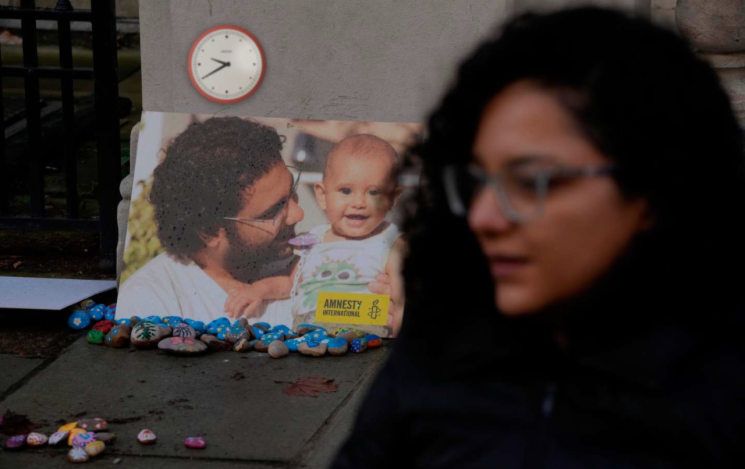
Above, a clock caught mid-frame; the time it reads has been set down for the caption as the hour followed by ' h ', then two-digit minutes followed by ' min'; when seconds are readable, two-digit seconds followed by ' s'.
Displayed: 9 h 40 min
